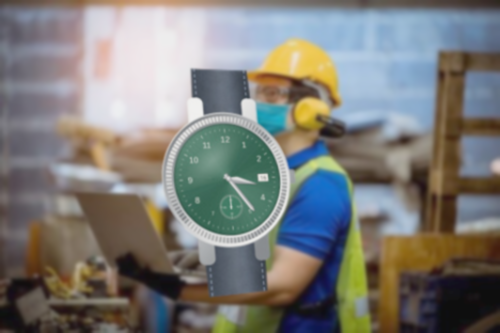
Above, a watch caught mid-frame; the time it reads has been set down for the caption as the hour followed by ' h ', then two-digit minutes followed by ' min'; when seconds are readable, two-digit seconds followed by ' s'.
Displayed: 3 h 24 min
